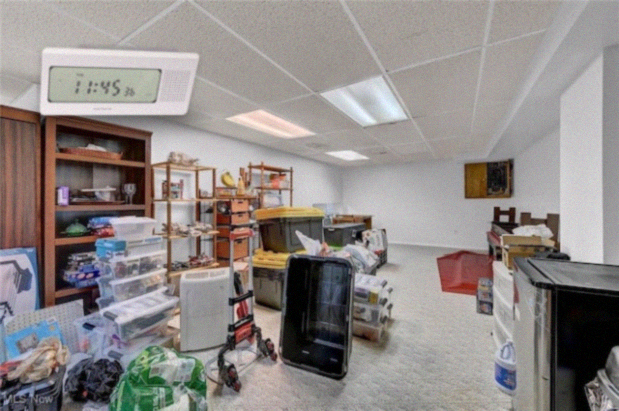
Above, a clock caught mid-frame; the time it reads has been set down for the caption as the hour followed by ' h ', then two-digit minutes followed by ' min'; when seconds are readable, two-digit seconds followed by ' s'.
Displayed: 11 h 45 min
